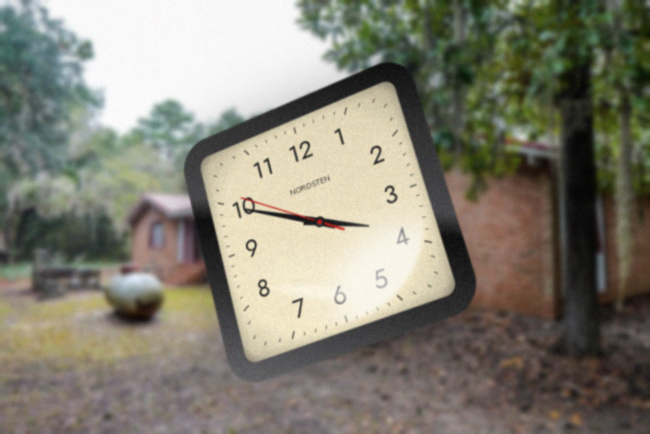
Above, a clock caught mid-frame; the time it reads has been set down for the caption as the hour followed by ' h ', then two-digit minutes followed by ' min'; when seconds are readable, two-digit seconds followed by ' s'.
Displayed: 3 h 49 min 51 s
